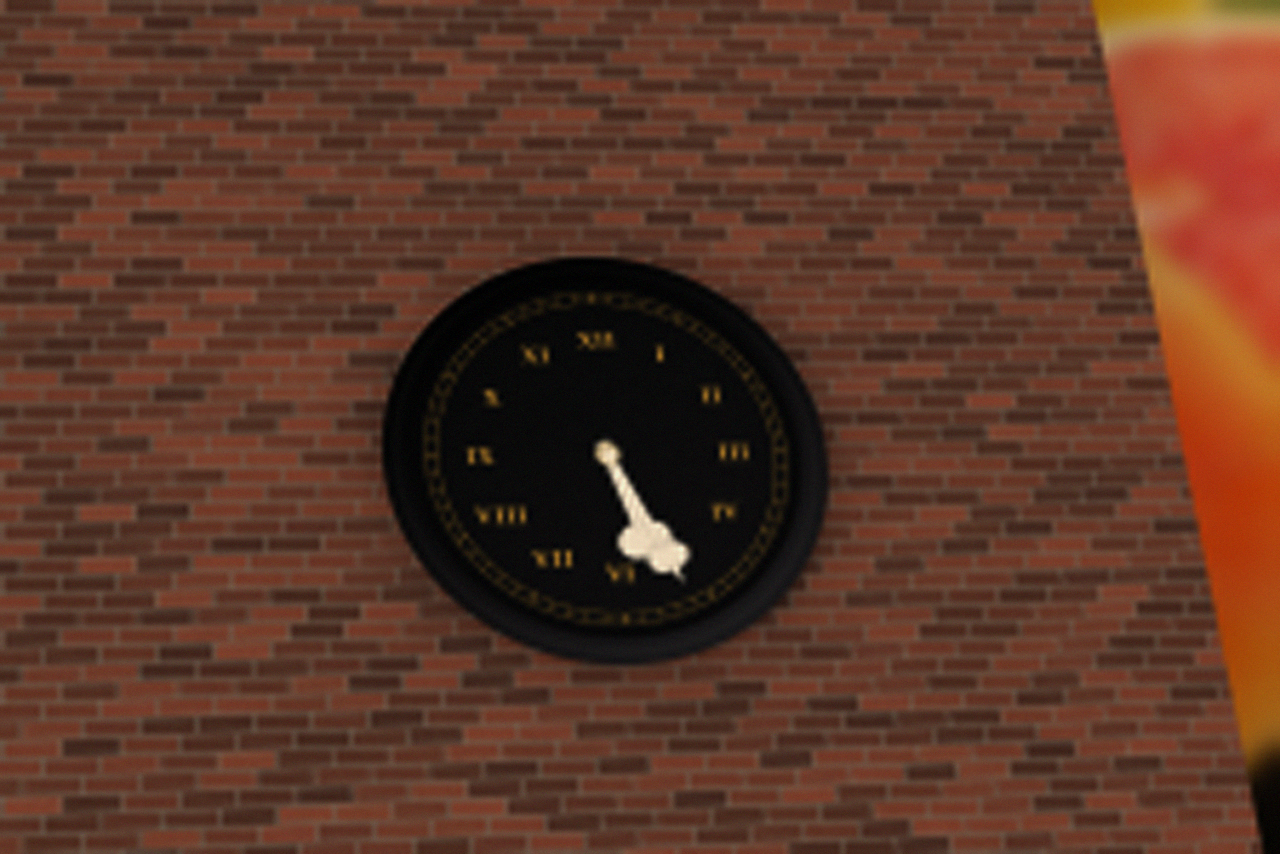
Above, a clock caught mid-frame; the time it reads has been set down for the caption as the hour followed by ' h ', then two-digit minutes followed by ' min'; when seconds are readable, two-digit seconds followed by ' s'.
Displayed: 5 h 26 min
